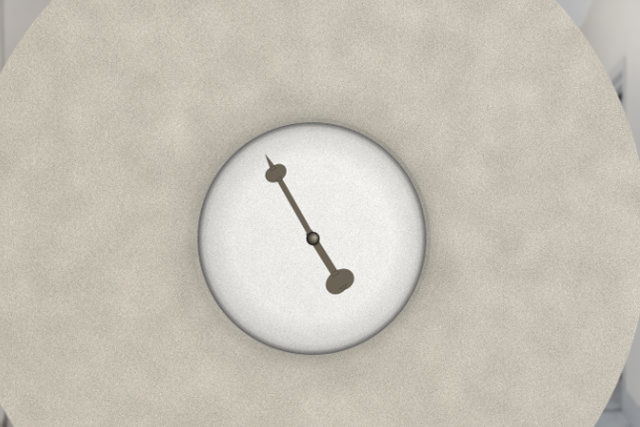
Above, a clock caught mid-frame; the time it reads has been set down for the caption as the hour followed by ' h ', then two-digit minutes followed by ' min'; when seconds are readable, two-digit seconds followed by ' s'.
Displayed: 4 h 55 min
